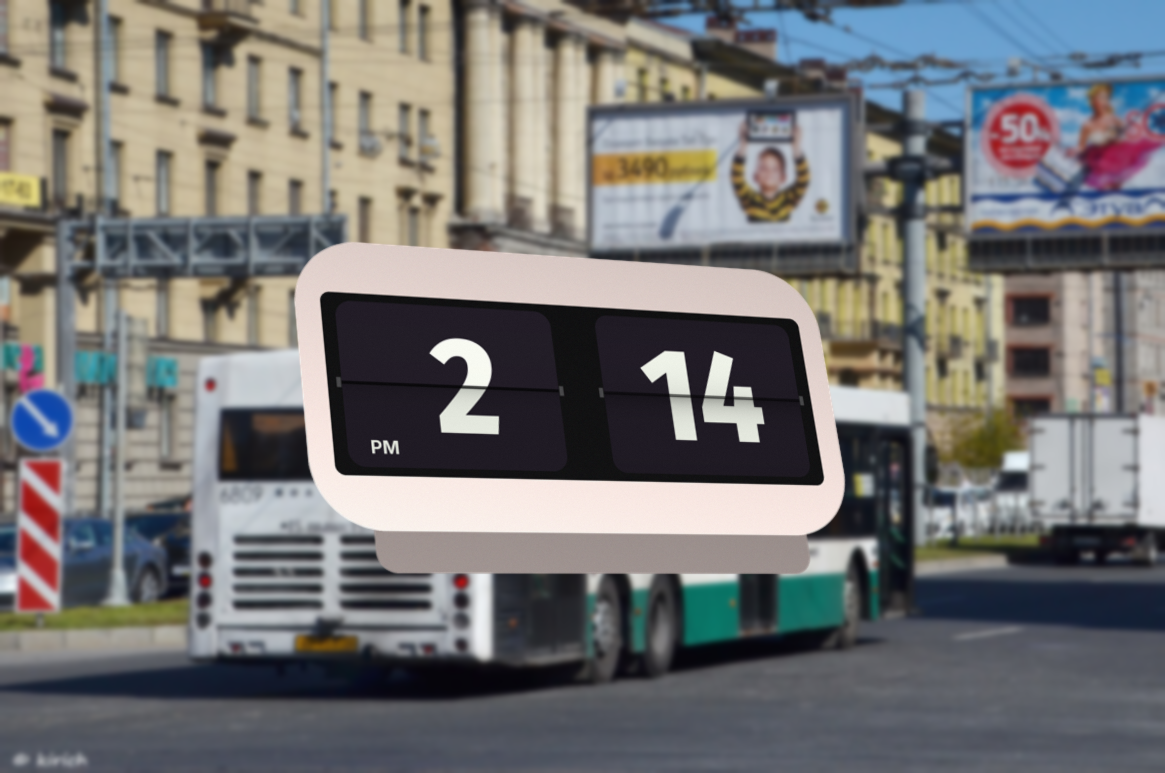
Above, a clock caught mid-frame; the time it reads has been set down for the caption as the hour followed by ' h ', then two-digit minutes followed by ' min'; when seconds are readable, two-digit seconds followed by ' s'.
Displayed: 2 h 14 min
